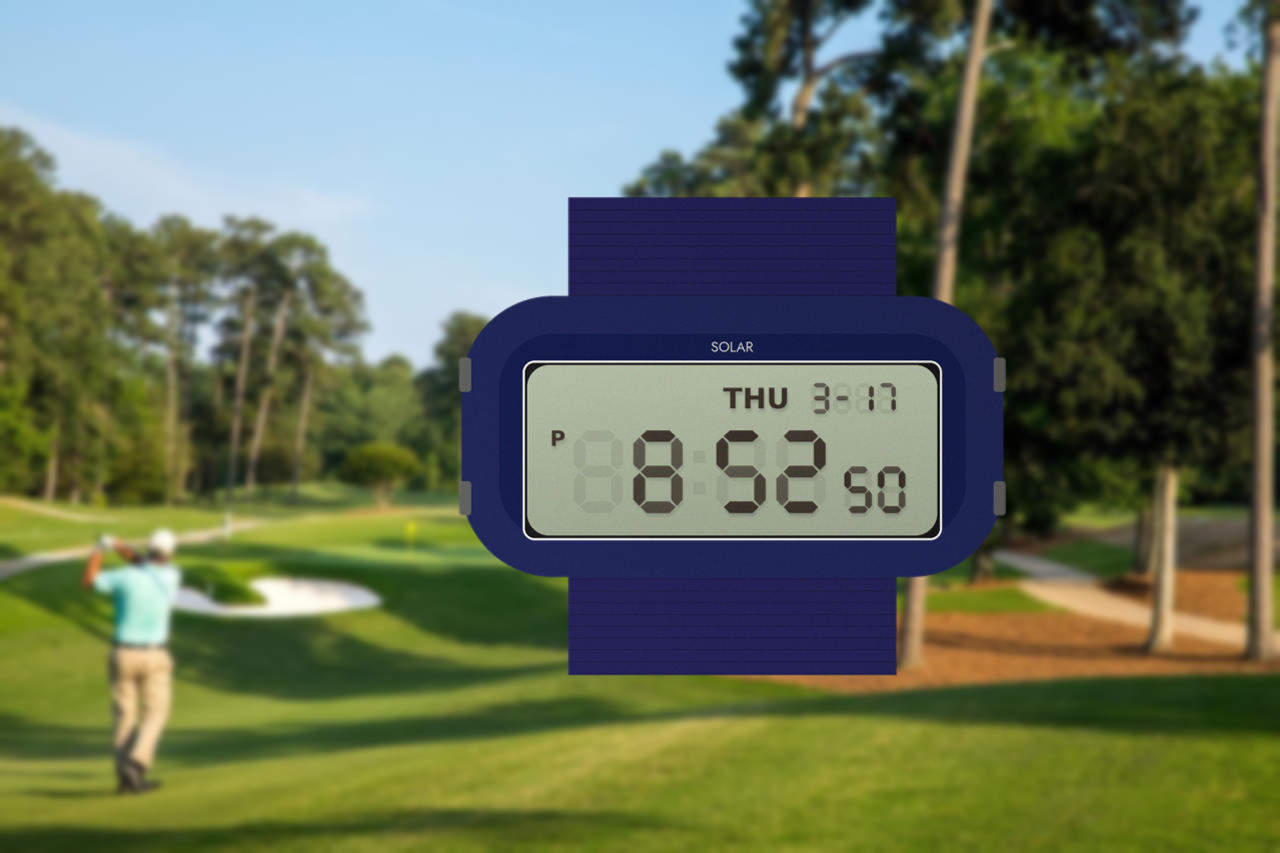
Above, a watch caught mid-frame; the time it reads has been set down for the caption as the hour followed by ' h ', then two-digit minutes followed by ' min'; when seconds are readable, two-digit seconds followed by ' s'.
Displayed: 8 h 52 min 50 s
